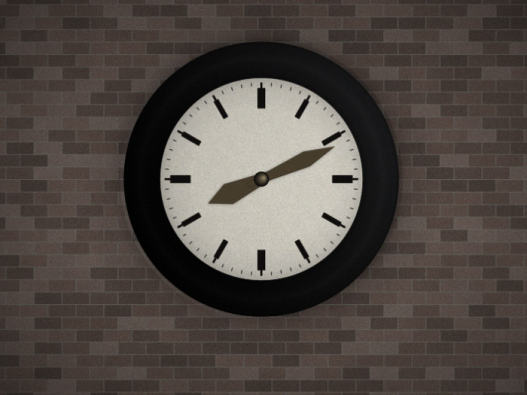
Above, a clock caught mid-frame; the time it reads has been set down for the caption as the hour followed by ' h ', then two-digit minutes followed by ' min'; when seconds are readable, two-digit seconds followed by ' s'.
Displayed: 8 h 11 min
